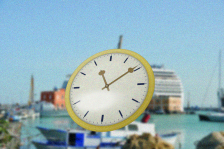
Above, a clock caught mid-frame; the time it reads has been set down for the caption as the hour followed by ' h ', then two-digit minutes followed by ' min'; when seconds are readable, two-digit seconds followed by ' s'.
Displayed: 11 h 09 min
